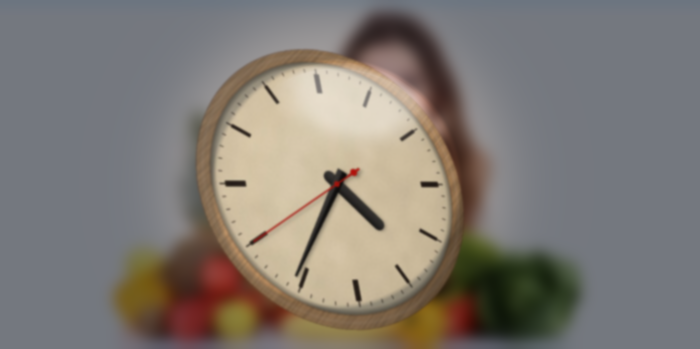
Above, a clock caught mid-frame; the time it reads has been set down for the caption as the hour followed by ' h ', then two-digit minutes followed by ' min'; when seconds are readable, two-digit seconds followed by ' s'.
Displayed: 4 h 35 min 40 s
